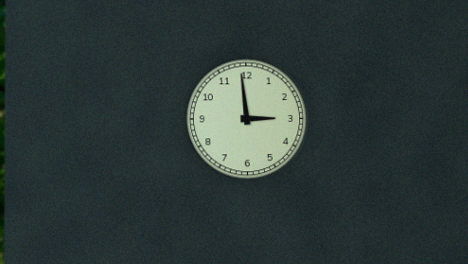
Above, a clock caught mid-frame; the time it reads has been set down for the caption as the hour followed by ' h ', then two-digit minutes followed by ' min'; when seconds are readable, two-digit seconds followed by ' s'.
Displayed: 2 h 59 min
